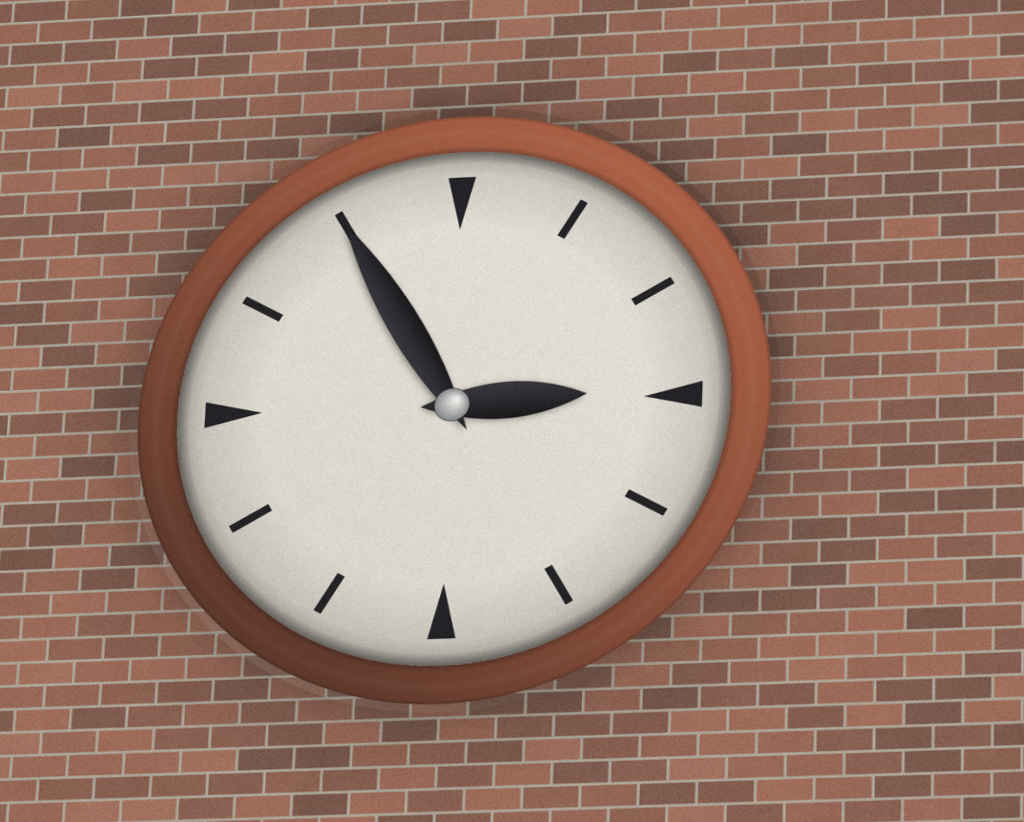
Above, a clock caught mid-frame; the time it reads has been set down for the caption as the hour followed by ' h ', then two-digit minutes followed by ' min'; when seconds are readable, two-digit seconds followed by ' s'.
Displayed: 2 h 55 min
